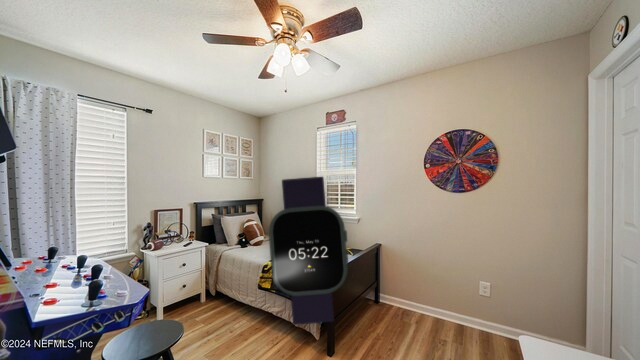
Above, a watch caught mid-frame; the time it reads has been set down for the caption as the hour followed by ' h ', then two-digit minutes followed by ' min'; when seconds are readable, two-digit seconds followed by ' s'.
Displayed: 5 h 22 min
